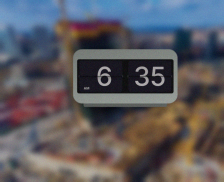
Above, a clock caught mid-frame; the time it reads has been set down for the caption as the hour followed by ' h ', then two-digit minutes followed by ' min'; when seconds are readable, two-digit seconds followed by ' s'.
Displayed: 6 h 35 min
